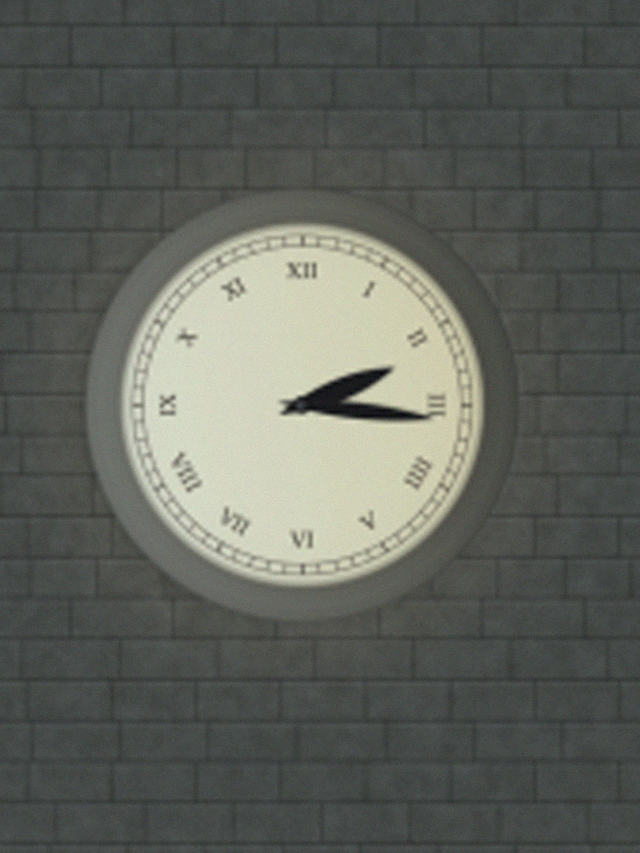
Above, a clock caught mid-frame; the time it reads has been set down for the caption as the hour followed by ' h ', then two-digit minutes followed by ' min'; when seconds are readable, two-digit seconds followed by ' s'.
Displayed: 2 h 16 min
